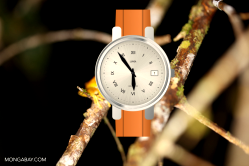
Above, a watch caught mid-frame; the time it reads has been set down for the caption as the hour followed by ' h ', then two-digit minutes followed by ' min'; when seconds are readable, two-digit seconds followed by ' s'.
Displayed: 5 h 54 min
